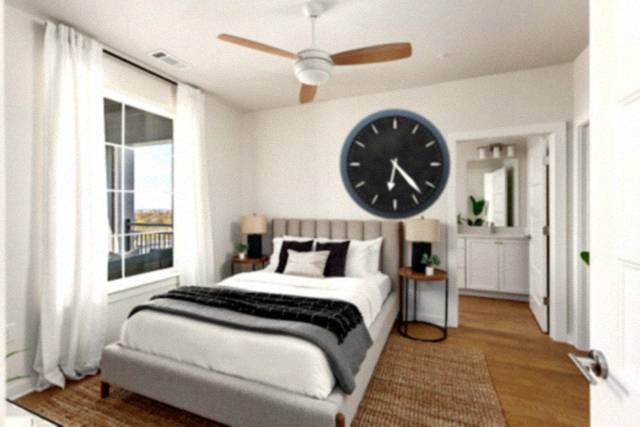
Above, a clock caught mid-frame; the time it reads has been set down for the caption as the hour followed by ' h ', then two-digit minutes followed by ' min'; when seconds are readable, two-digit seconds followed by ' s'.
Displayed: 6 h 23 min
